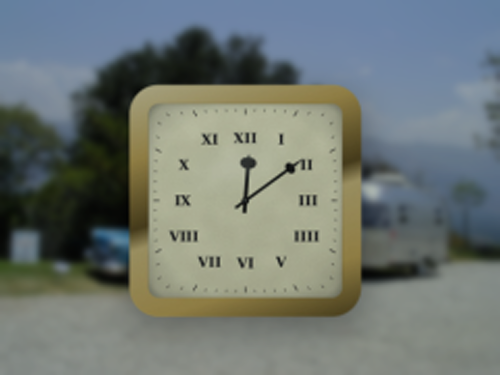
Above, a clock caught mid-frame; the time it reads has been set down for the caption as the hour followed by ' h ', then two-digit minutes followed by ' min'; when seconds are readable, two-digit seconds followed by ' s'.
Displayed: 12 h 09 min
